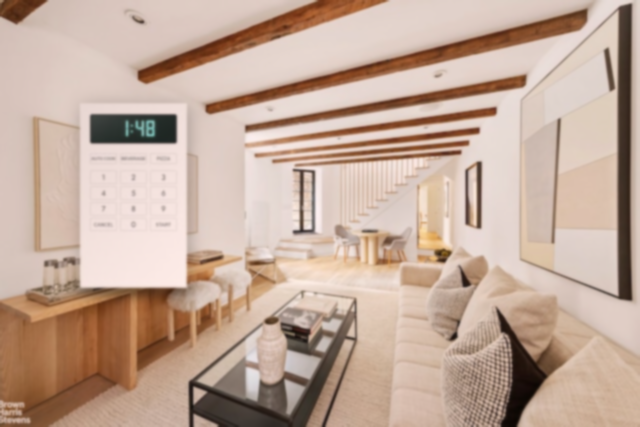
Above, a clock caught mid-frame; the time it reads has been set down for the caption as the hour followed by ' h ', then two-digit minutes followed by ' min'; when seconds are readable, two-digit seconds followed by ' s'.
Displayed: 1 h 48 min
